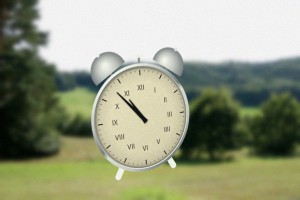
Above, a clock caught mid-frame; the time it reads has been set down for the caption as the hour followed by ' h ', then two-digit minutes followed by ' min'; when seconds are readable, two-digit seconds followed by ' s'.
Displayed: 10 h 53 min
